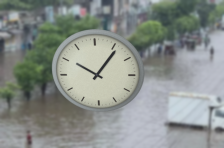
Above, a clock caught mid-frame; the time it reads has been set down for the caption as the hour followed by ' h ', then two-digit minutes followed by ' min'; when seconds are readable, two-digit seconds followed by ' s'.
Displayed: 10 h 06 min
